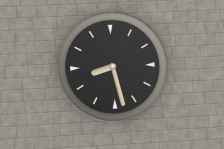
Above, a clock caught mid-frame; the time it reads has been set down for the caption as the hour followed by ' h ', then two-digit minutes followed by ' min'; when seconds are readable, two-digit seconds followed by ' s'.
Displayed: 8 h 28 min
